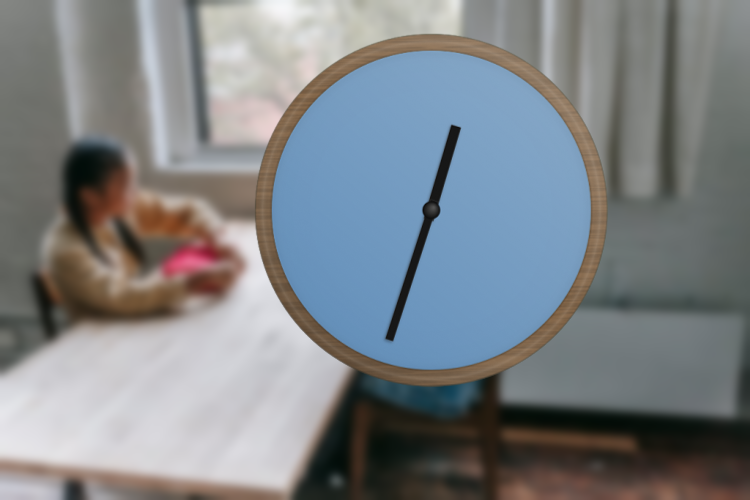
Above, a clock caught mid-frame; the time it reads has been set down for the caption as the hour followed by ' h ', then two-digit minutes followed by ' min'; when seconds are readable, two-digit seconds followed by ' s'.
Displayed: 12 h 33 min
